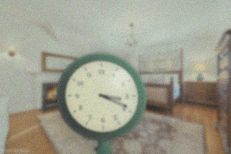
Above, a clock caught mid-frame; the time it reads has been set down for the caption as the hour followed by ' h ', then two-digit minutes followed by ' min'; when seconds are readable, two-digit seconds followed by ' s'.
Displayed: 3 h 19 min
